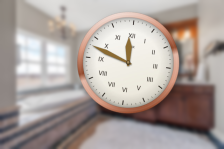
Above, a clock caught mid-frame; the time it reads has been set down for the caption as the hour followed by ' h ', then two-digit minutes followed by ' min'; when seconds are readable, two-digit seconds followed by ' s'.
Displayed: 11 h 48 min
